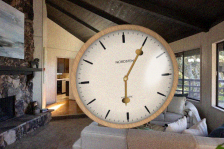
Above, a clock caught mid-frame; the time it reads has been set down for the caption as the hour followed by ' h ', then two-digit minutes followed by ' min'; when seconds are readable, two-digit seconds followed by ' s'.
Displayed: 6 h 05 min
